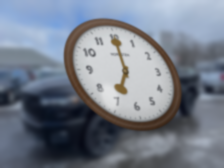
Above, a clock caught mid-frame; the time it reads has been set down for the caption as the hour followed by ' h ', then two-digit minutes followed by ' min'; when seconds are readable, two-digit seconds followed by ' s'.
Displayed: 7 h 00 min
